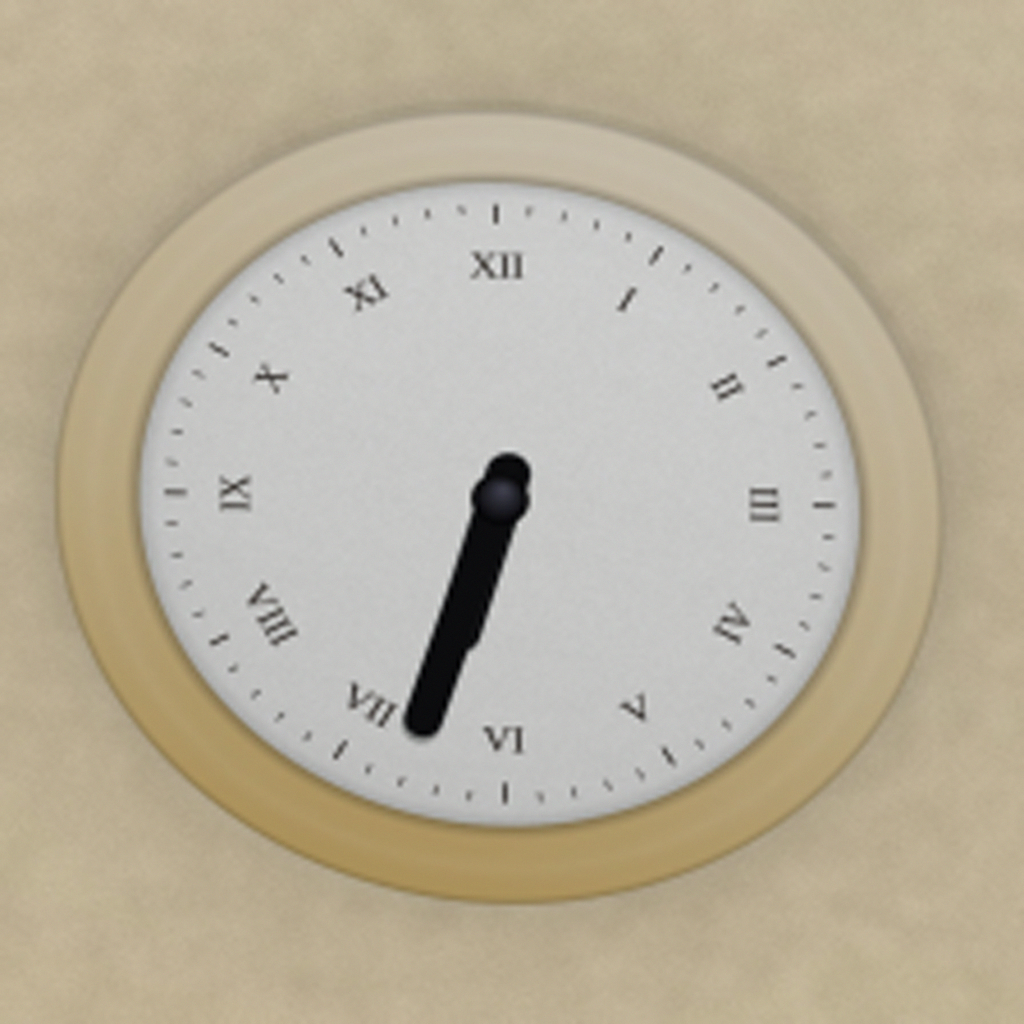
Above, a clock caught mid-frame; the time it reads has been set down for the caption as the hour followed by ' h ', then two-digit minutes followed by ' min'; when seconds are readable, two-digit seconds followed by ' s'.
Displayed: 6 h 33 min
